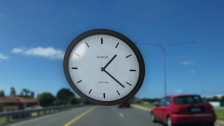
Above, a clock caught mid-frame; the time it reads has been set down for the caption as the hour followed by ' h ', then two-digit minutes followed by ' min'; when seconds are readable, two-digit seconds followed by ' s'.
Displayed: 1 h 22 min
